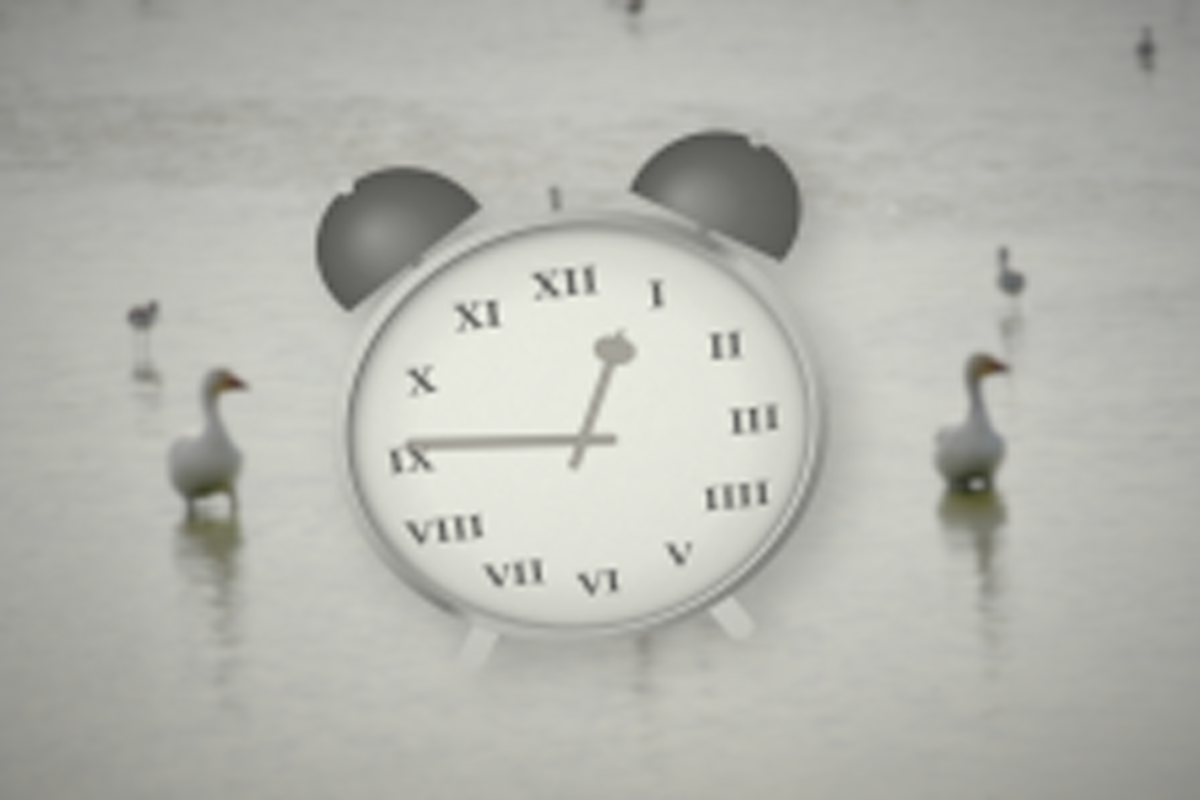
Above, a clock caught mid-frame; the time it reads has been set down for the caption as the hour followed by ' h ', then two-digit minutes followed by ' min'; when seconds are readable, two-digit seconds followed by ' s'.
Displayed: 12 h 46 min
